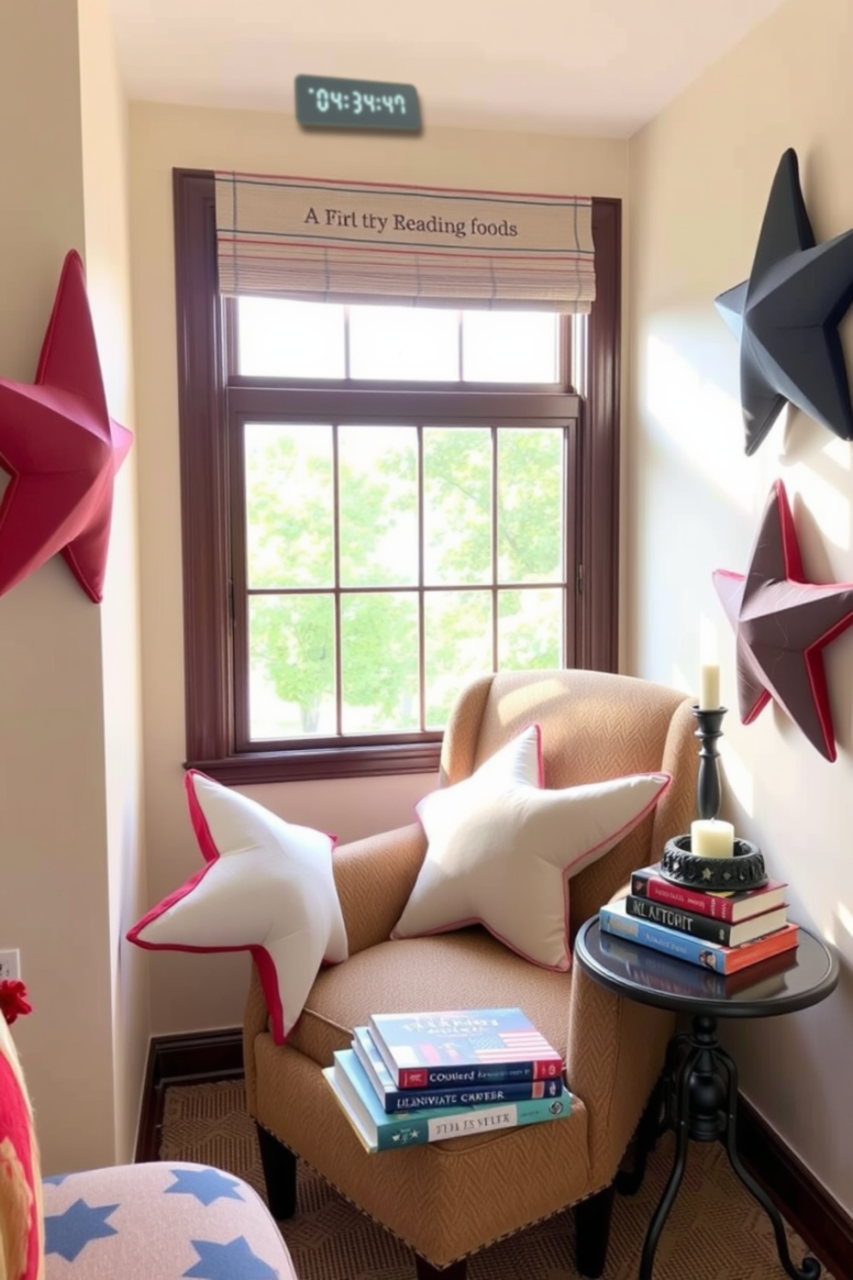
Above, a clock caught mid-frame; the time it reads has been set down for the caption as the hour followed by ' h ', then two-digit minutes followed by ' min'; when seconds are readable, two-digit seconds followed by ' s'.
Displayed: 4 h 34 min 47 s
